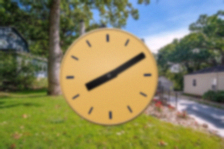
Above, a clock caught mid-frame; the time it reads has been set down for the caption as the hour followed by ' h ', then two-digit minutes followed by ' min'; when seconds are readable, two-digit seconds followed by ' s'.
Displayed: 8 h 10 min
